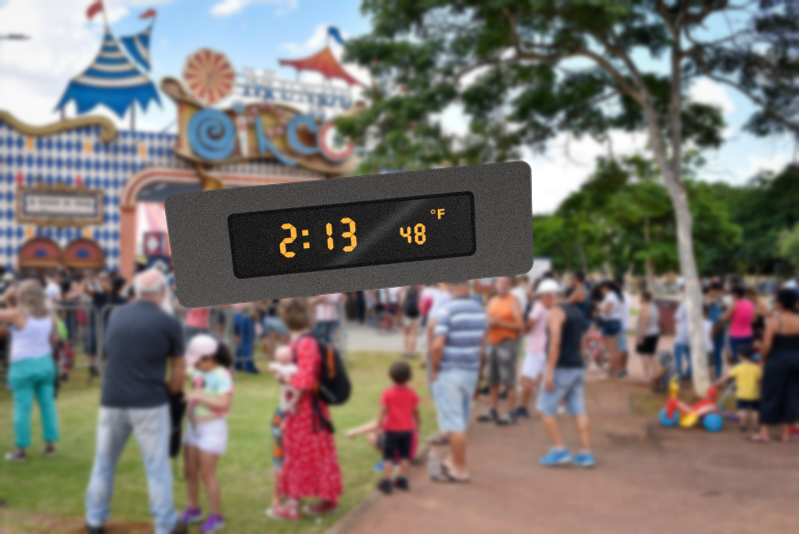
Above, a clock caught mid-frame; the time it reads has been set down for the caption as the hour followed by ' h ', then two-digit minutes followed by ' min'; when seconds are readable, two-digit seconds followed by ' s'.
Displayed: 2 h 13 min
